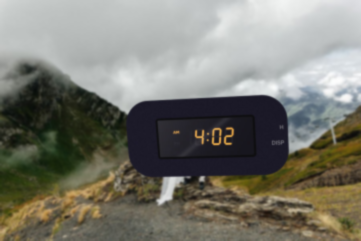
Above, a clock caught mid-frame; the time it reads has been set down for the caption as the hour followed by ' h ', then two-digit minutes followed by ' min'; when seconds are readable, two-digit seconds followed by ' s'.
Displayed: 4 h 02 min
